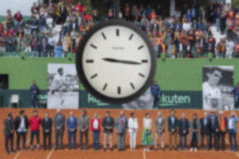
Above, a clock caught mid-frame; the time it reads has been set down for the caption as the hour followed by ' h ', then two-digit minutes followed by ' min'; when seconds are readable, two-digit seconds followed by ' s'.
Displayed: 9 h 16 min
